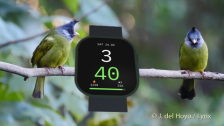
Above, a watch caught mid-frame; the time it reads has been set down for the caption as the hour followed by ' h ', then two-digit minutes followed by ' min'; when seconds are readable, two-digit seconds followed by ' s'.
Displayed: 3 h 40 min
